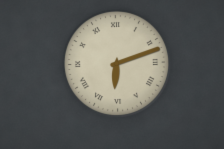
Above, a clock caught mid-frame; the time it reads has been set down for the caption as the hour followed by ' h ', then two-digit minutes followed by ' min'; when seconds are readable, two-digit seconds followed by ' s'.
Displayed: 6 h 12 min
